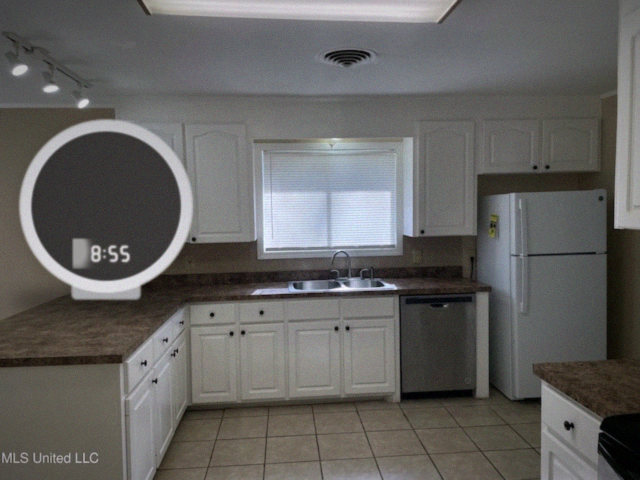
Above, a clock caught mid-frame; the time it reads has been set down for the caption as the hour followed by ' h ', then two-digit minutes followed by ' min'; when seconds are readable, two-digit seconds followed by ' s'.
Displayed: 8 h 55 min
